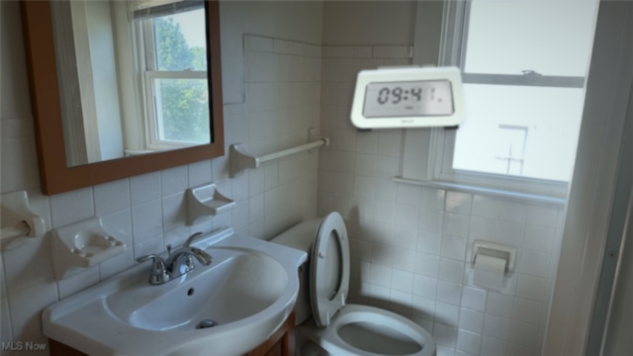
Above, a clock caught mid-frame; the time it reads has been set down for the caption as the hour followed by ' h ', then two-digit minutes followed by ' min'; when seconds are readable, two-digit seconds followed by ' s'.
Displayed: 9 h 41 min
